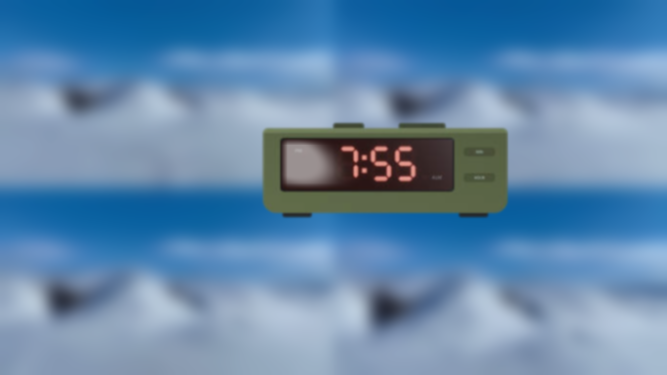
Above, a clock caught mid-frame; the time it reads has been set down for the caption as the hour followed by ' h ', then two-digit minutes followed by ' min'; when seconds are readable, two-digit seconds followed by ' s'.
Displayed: 7 h 55 min
